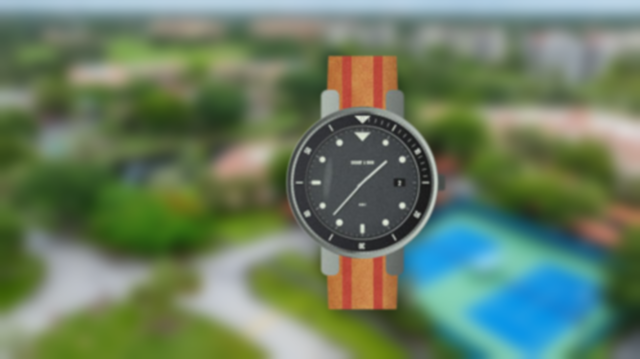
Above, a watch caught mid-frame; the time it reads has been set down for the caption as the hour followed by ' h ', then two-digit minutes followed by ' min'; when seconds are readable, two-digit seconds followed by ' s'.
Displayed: 1 h 37 min
